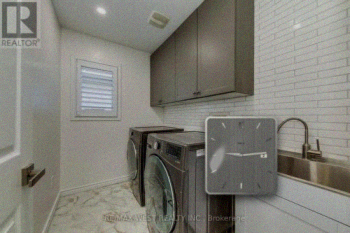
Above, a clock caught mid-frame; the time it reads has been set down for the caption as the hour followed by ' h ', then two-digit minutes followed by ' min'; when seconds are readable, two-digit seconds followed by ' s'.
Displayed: 9 h 14 min
